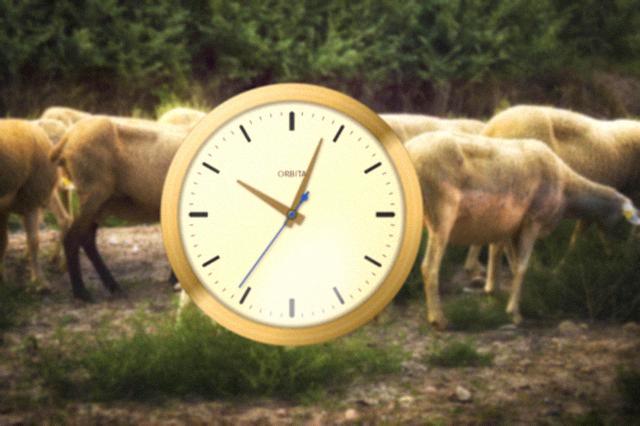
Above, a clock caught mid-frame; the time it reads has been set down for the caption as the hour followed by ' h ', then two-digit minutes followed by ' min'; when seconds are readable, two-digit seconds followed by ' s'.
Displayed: 10 h 03 min 36 s
